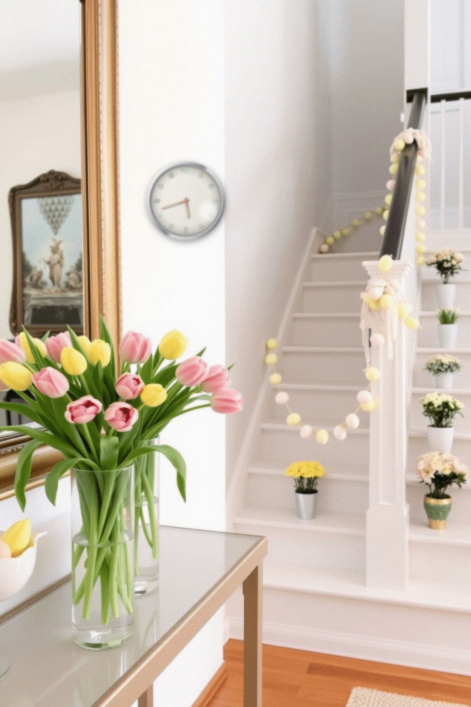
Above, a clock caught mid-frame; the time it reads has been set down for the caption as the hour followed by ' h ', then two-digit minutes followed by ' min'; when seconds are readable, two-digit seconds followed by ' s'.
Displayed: 5 h 42 min
